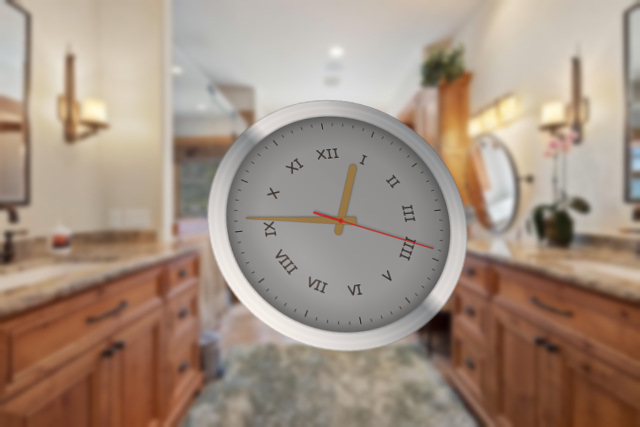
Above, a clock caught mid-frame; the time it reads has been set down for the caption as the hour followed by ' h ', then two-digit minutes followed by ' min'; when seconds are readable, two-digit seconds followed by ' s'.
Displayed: 12 h 46 min 19 s
